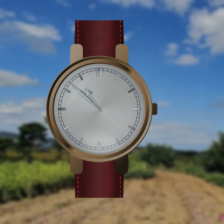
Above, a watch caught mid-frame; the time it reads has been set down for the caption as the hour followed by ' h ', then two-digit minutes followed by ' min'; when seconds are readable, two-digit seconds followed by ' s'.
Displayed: 10 h 52 min
